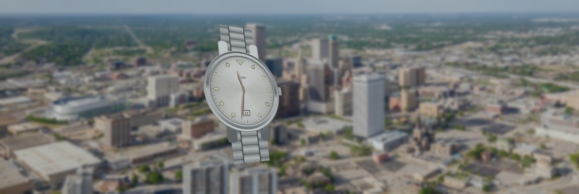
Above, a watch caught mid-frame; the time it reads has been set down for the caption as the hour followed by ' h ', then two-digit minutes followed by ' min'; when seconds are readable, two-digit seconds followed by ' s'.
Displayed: 11 h 32 min
